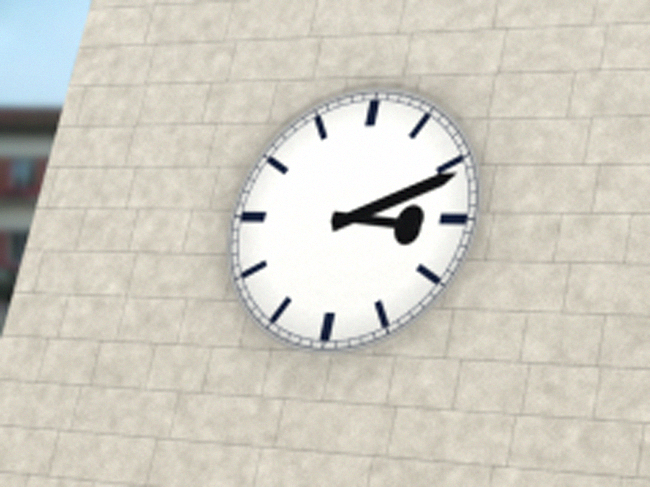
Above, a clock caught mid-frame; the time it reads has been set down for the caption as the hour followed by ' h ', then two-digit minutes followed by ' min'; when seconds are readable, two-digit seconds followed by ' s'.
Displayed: 3 h 11 min
